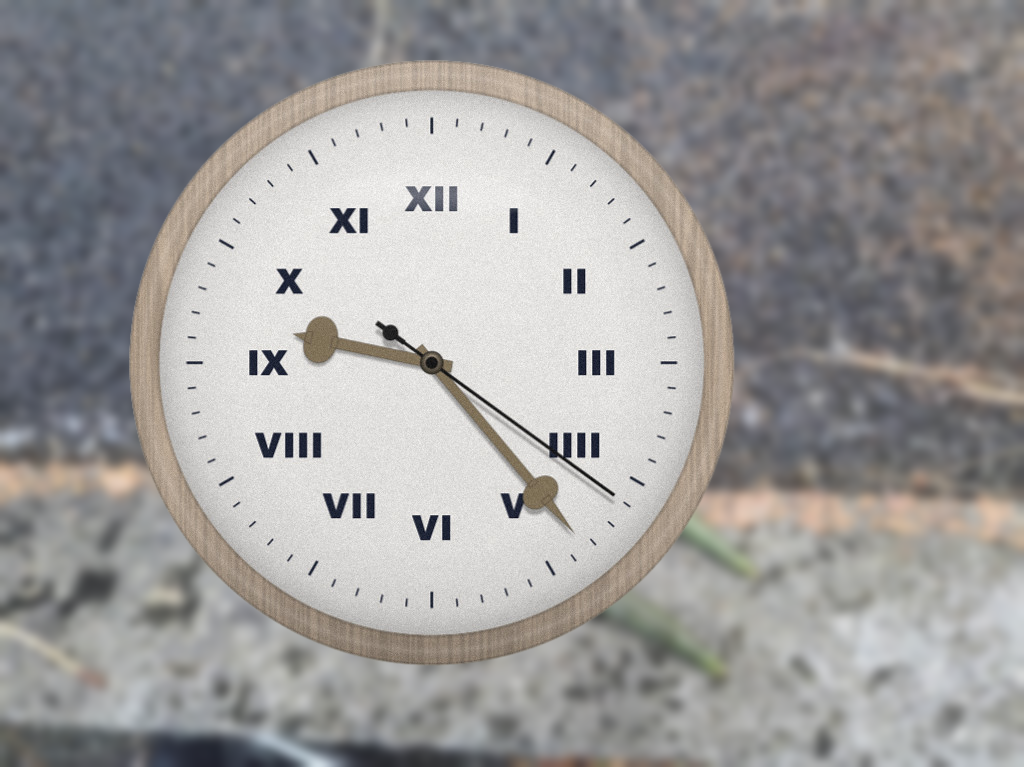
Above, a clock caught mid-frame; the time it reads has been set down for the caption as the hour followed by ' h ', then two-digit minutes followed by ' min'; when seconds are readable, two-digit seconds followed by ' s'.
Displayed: 9 h 23 min 21 s
